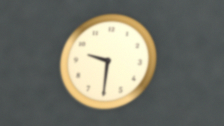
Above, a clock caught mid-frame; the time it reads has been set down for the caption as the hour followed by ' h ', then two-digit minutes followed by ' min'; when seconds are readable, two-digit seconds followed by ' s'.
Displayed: 9 h 30 min
